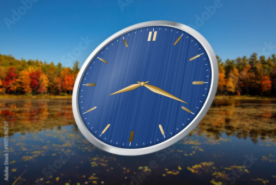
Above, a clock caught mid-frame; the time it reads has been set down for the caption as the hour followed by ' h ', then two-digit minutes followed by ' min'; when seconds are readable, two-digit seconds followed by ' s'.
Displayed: 8 h 19 min
